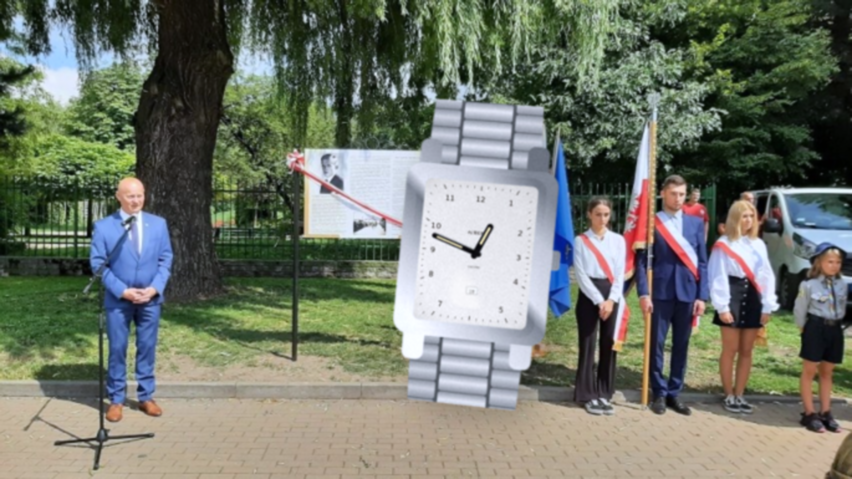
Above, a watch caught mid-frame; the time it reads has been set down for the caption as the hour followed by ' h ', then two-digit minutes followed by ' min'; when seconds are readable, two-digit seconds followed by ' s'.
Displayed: 12 h 48 min
